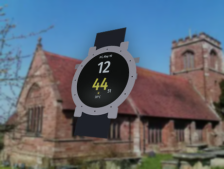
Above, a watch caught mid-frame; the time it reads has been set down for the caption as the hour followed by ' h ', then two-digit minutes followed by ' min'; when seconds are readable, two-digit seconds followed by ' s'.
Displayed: 12 h 44 min
